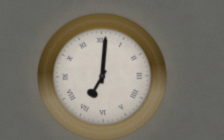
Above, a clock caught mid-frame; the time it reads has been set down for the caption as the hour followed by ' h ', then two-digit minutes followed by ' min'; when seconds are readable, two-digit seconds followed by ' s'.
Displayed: 7 h 01 min
